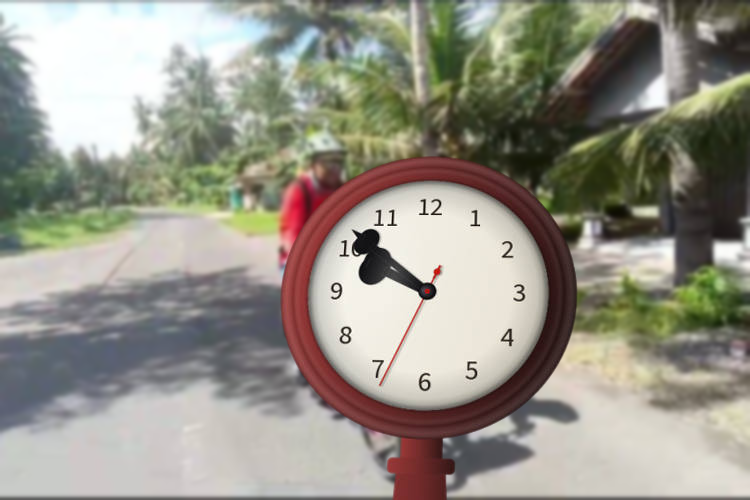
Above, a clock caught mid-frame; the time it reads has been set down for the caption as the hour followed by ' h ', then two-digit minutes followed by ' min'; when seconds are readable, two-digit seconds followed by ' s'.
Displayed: 9 h 51 min 34 s
